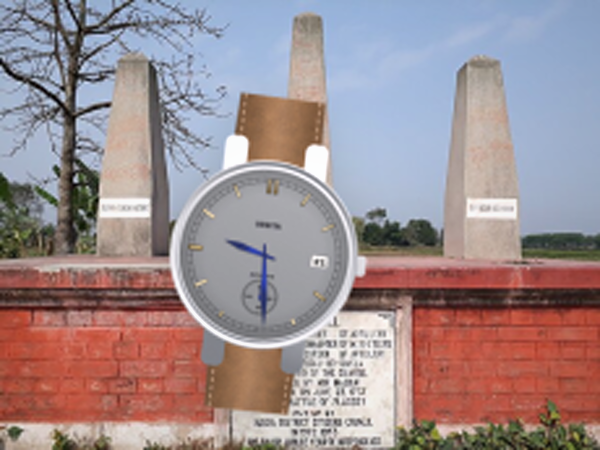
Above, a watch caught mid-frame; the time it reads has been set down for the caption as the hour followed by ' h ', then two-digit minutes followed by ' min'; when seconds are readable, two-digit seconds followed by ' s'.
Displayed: 9 h 29 min
